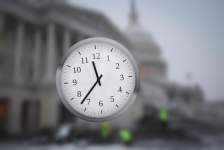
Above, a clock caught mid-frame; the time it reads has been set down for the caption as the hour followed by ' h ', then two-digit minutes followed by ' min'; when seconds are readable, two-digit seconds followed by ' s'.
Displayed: 11 h 37 min
